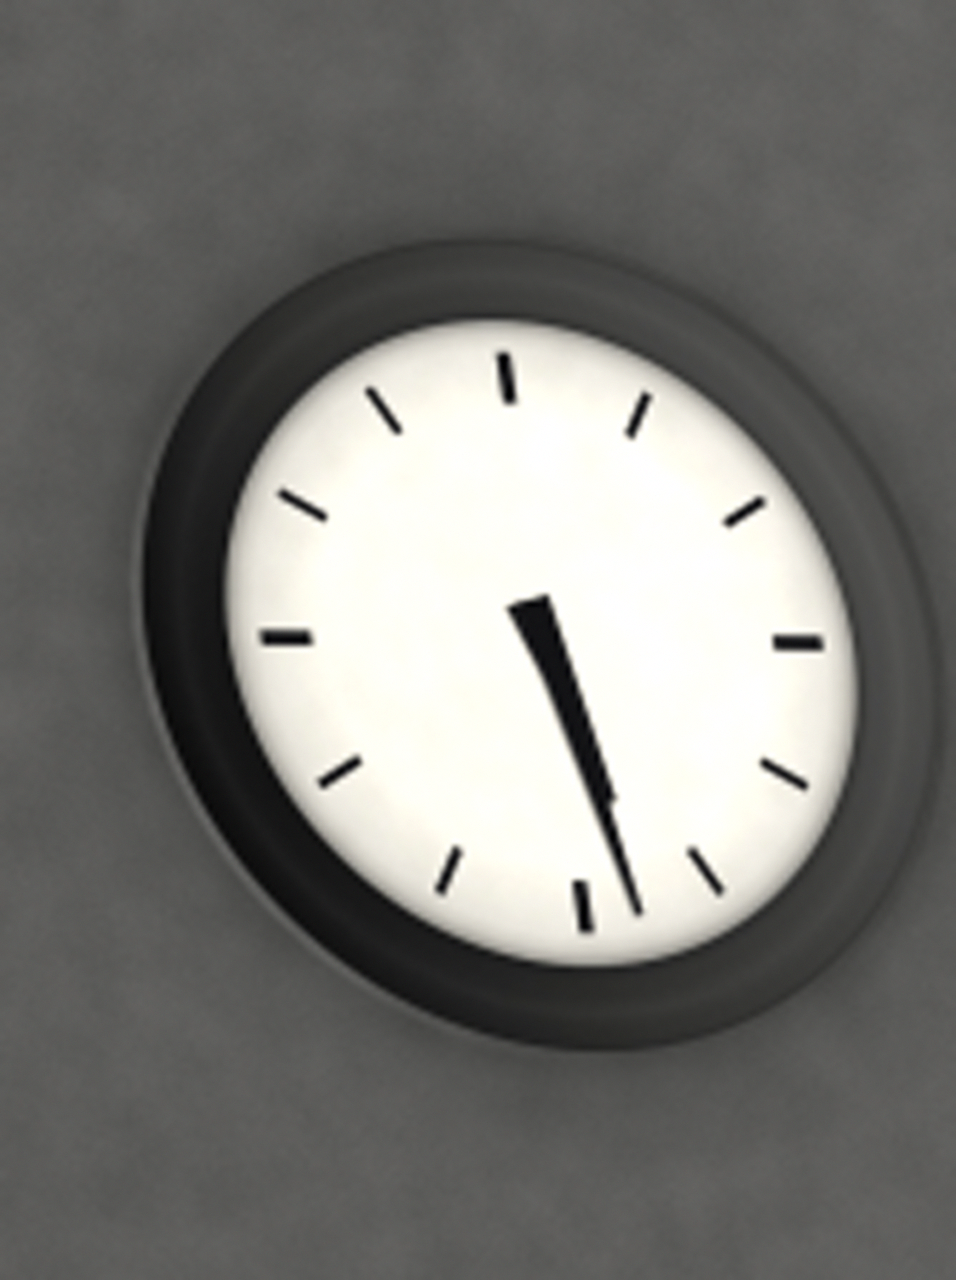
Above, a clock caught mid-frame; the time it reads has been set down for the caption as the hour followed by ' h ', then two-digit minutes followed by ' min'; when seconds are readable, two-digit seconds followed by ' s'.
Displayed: 5 h 28 min
